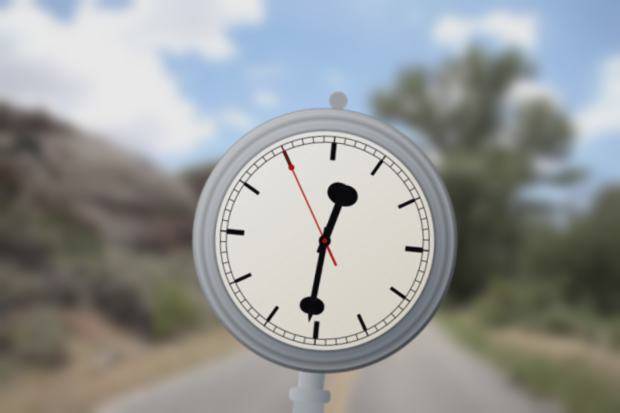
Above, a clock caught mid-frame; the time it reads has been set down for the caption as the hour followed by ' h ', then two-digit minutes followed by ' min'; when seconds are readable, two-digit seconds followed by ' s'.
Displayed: 12 h 30 min 55 s
